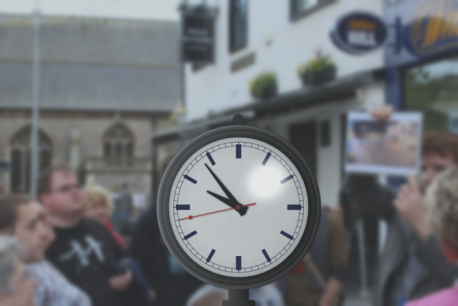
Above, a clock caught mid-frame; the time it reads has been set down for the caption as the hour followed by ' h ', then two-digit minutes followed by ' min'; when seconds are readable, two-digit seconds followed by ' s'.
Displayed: 9 h 53 min 43 s
